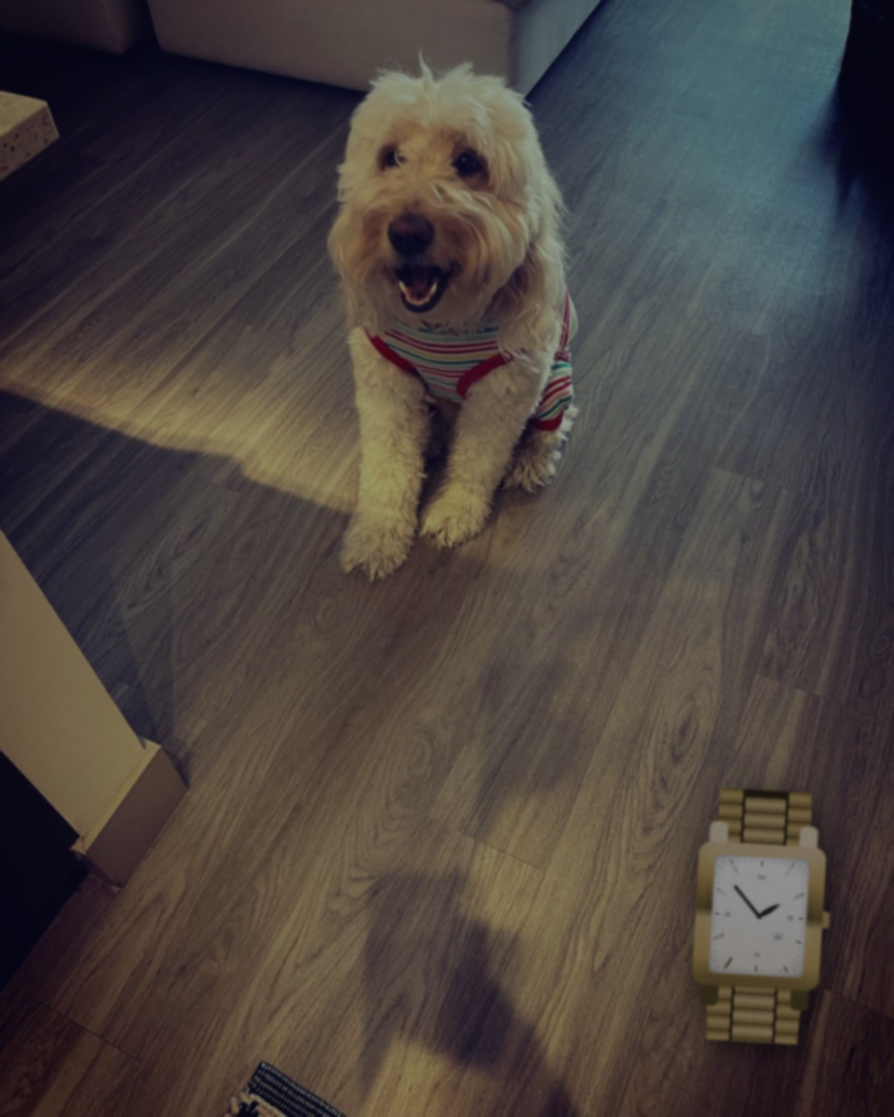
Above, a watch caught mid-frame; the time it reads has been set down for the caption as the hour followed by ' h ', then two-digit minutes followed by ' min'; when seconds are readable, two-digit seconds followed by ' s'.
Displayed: 1 h 53 min
